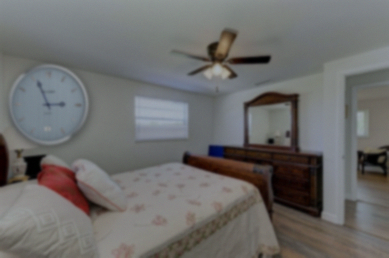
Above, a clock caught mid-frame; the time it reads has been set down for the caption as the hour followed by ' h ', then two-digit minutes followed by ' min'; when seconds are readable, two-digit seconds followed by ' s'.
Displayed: 2 h 56 min
